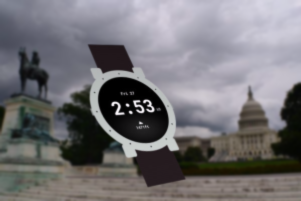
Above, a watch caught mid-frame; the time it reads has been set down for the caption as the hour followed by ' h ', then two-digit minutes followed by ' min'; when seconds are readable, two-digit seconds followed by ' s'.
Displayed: 2 h 53 min
